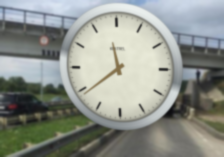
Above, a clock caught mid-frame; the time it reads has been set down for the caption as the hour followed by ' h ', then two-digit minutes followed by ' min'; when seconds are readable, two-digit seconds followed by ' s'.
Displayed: 11 h 39 min
